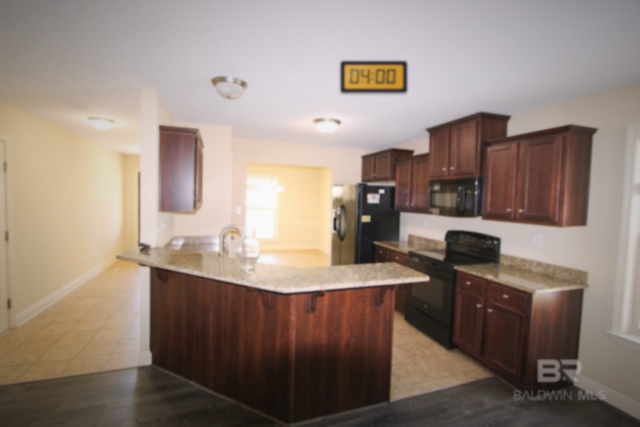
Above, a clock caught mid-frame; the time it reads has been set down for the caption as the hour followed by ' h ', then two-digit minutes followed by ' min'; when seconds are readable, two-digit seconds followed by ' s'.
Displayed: 4 h 00 min
